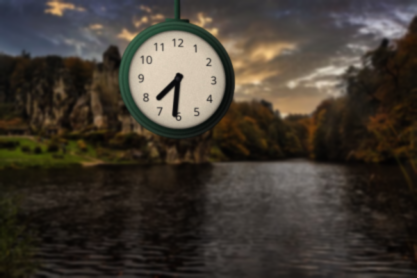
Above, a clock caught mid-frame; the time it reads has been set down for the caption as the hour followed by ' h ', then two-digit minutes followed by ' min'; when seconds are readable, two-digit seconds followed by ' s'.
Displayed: 7 h 31 min
